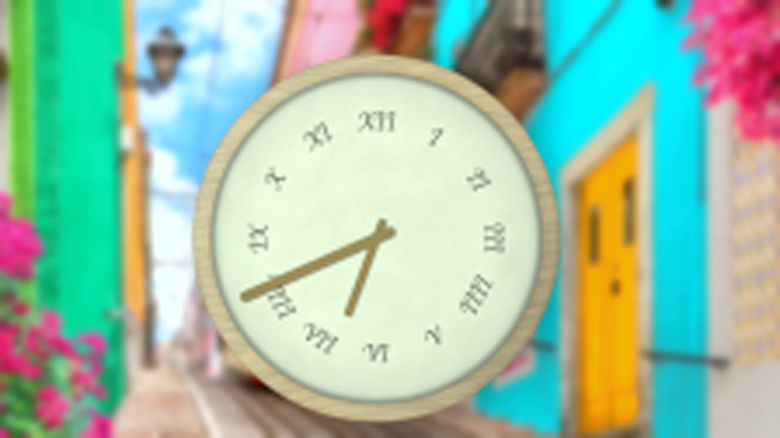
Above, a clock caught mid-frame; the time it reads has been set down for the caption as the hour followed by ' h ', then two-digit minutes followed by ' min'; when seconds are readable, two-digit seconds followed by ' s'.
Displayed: 6 h 41 min
